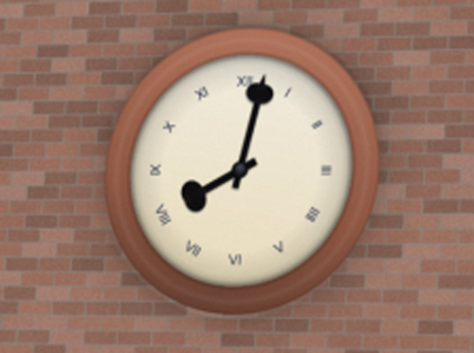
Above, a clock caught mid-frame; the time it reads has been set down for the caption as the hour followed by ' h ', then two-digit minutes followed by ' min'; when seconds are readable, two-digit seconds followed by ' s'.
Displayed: 8 h 02 min
